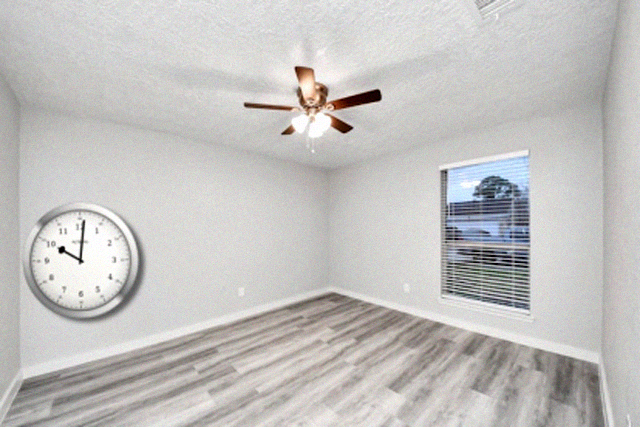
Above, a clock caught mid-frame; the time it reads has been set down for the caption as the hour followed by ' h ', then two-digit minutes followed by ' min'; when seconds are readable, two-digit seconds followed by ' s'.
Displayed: 10 h 01 min
